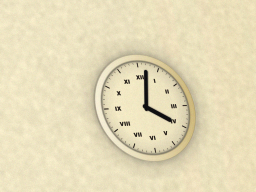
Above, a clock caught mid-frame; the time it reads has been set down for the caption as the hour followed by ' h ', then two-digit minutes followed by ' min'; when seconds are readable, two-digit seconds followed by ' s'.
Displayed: 4 h 02 min
